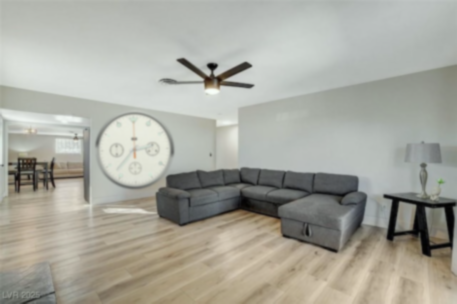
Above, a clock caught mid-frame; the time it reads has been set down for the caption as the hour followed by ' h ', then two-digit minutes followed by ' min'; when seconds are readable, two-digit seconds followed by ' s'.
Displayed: 2 h 37 min
